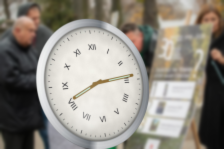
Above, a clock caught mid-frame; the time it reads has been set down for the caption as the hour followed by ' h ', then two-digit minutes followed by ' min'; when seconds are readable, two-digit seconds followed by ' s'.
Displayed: 8 h 14 min
